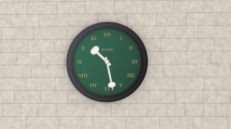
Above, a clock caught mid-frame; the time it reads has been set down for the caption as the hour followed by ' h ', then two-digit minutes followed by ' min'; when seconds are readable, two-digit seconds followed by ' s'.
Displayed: 10 h 28 min
